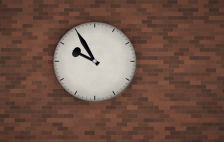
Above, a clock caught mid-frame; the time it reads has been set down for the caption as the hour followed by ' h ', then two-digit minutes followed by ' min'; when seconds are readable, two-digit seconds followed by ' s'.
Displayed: 9 h 55 min
